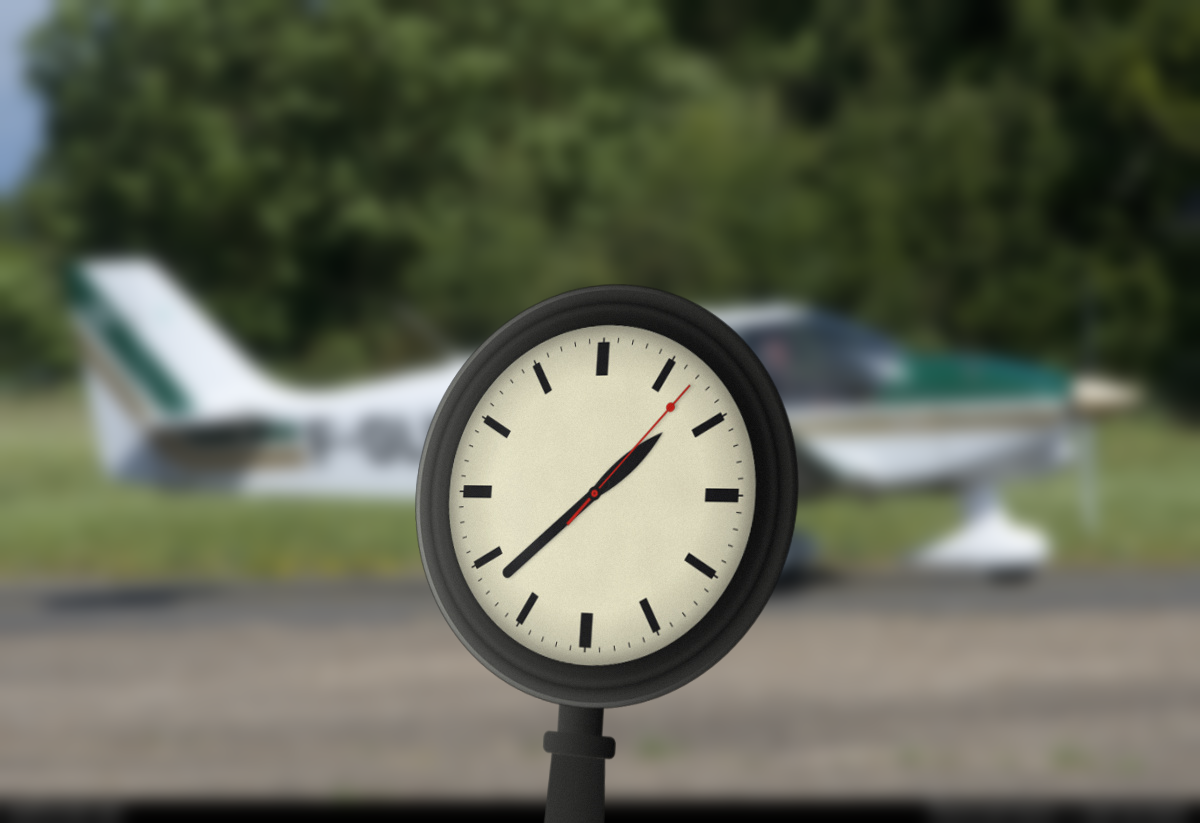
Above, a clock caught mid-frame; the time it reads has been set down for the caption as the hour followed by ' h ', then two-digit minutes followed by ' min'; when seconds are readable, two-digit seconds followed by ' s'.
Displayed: 1 h 38 min 07 s
